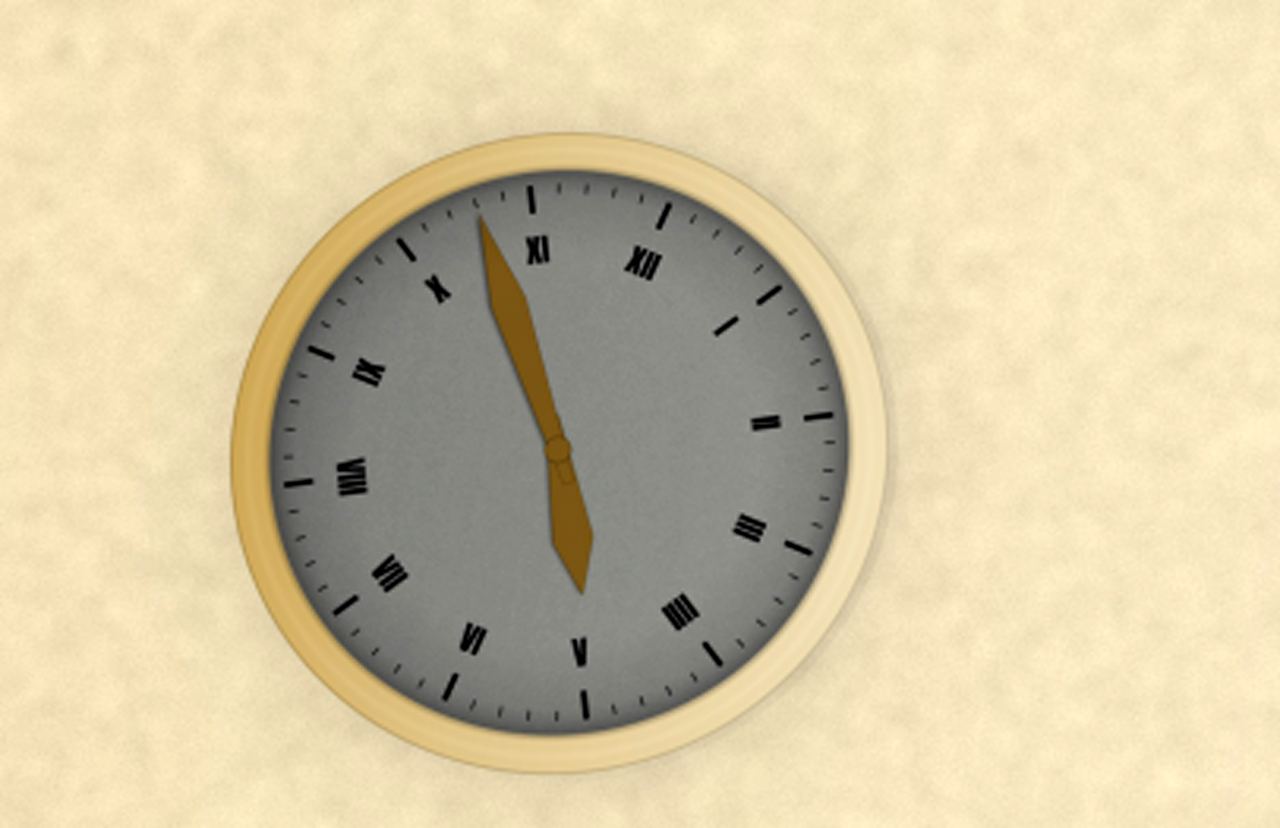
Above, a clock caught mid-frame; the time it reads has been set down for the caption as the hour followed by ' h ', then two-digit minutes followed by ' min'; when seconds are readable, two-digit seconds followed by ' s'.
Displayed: 4 h 53 min
